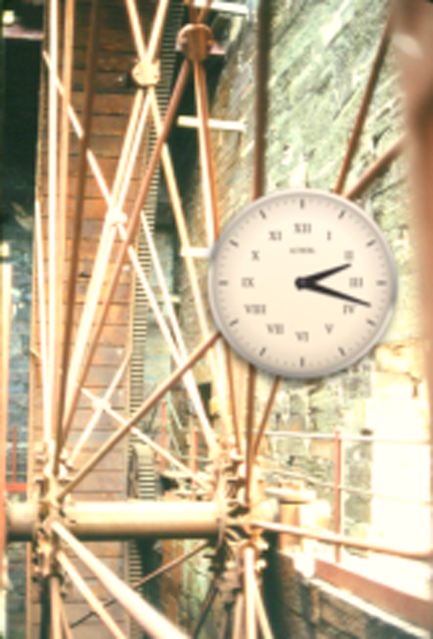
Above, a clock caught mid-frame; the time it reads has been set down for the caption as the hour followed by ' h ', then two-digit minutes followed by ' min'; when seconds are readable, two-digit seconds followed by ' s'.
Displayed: 2 h 18 min
